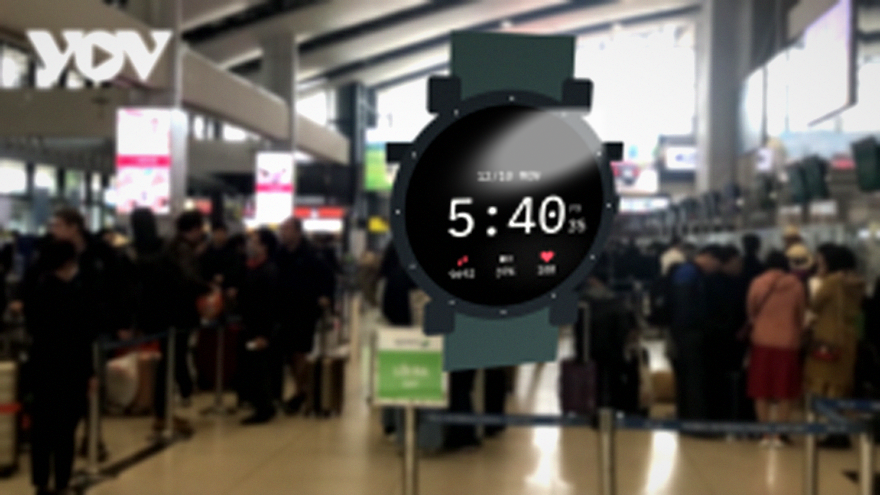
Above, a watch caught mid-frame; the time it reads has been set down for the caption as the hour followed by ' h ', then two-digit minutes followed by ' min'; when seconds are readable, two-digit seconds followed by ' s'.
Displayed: 5 h 40 min
